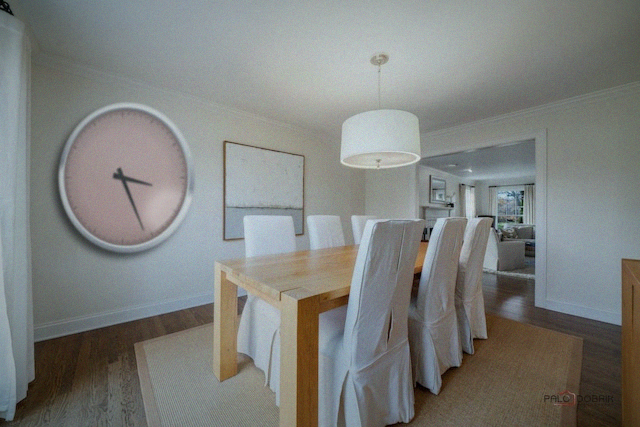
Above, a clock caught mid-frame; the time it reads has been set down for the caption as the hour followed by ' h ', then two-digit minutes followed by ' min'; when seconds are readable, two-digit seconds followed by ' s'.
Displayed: 3 h 26 min
